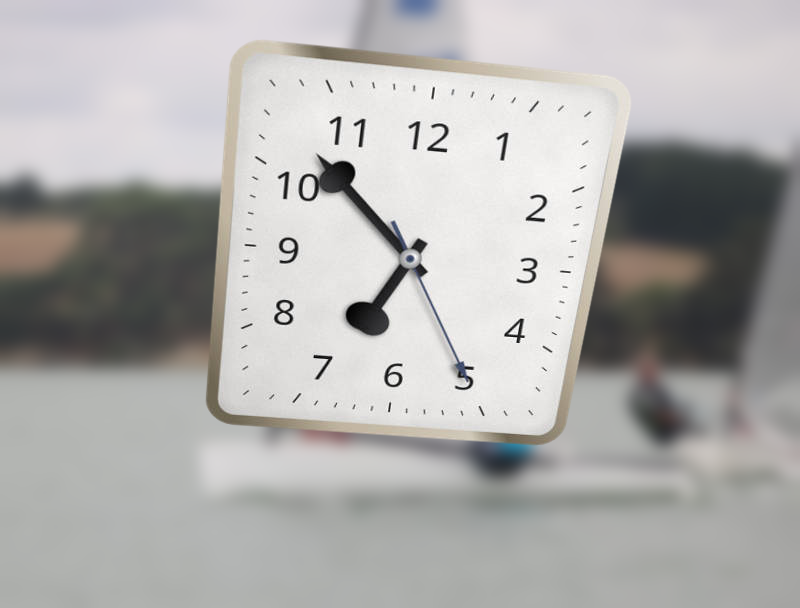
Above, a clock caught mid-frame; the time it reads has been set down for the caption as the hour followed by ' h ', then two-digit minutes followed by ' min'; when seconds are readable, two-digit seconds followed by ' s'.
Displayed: 6 h 52 min 25 s
